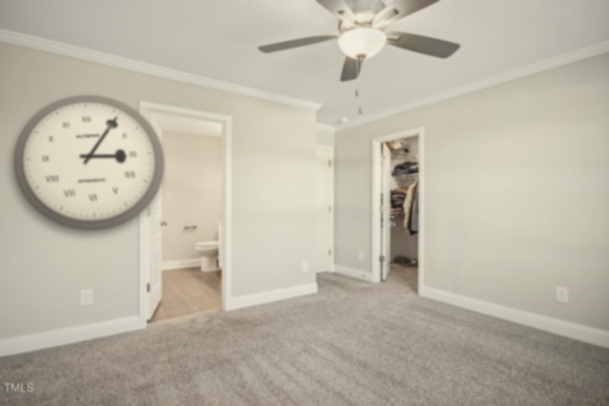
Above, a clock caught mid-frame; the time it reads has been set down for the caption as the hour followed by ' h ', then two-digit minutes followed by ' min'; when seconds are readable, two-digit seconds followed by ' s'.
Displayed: 3 h 06 min
